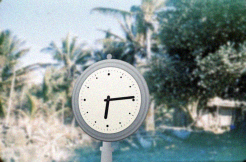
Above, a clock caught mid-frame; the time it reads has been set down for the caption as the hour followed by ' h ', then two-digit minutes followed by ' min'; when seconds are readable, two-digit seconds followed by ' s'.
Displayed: 6 h 14 min
